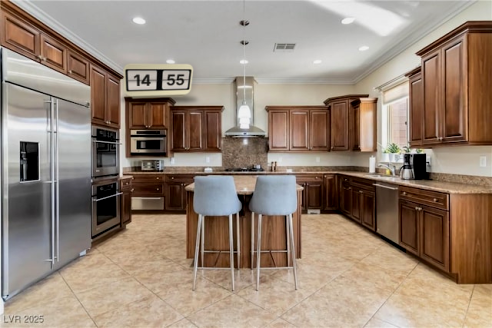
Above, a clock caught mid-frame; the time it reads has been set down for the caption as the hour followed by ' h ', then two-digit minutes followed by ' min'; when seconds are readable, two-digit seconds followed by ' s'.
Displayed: 14 h 55 min
